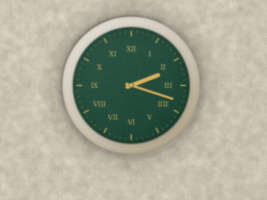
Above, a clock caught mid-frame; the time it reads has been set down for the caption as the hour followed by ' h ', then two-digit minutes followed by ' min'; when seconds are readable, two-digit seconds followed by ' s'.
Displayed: 2 h 18 min
